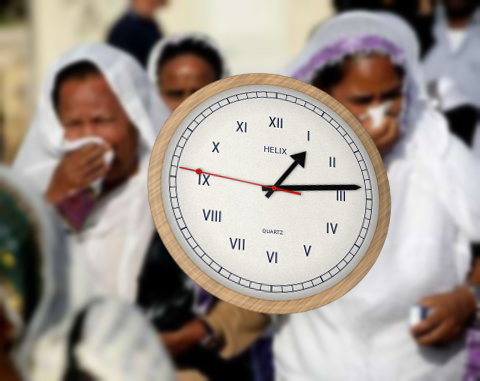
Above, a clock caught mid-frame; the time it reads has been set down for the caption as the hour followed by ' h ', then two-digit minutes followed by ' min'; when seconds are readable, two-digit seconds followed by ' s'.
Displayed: 1 h 13 min 46 s
